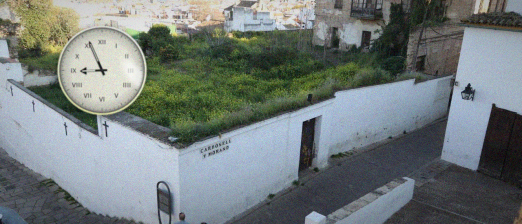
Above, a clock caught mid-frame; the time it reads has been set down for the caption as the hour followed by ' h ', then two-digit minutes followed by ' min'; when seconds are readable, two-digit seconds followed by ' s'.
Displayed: 8 h 56 min
